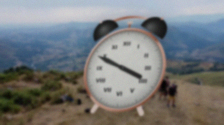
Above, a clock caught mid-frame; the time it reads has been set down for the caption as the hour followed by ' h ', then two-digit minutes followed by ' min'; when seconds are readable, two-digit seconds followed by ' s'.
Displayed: 3 h 49 min
